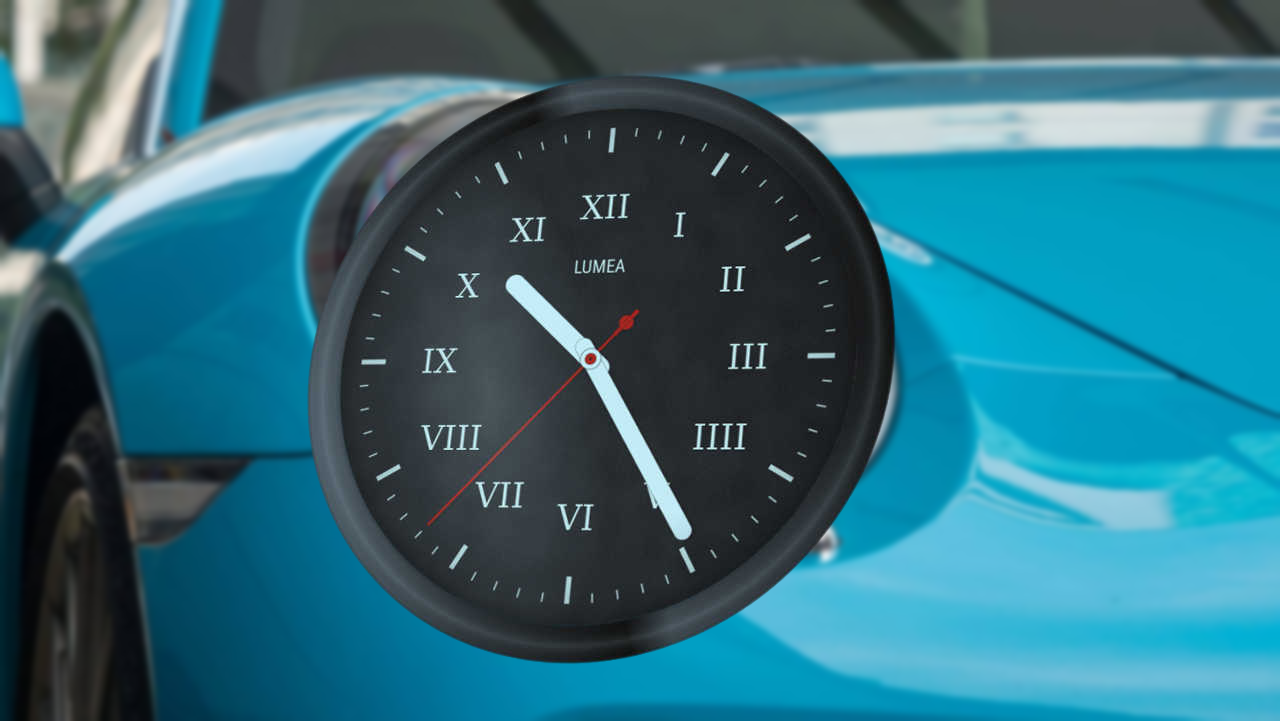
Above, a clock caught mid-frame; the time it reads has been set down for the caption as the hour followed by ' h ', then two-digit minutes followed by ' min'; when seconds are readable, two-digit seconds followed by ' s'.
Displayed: 10 h 24 min 37 s
